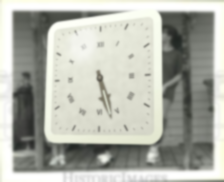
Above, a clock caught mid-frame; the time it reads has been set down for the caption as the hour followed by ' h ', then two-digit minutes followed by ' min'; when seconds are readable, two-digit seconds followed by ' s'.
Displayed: 5 h 27 min
